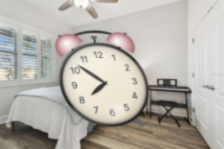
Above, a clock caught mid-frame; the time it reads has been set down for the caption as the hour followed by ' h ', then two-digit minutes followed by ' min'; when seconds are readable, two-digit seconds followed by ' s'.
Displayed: 7 h 52 min
